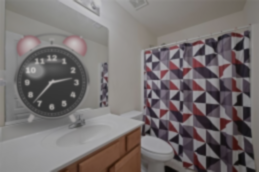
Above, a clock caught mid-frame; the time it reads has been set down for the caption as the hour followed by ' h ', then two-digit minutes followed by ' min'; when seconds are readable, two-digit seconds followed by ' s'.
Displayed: 2 h 37 min
